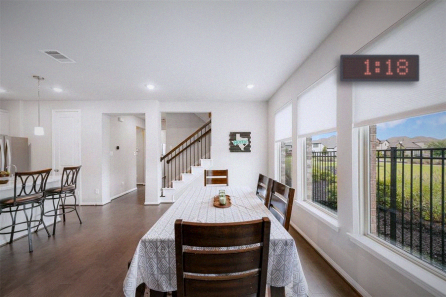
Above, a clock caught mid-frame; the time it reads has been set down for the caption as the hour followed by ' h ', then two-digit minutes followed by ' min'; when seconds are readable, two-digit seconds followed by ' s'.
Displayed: 1 h 18 min
